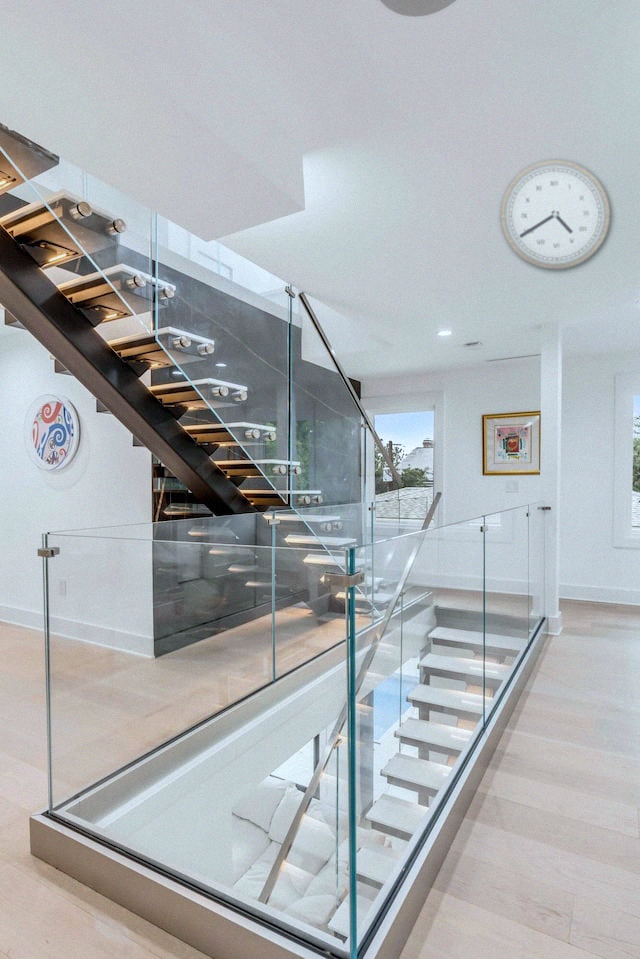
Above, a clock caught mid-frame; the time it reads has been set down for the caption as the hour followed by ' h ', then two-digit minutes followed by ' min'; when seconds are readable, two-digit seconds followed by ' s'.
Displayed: 4 h 40 min
